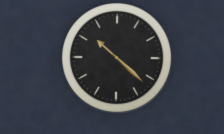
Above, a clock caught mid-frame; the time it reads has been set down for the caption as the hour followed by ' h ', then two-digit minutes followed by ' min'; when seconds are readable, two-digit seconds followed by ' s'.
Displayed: 10 h 22 min
